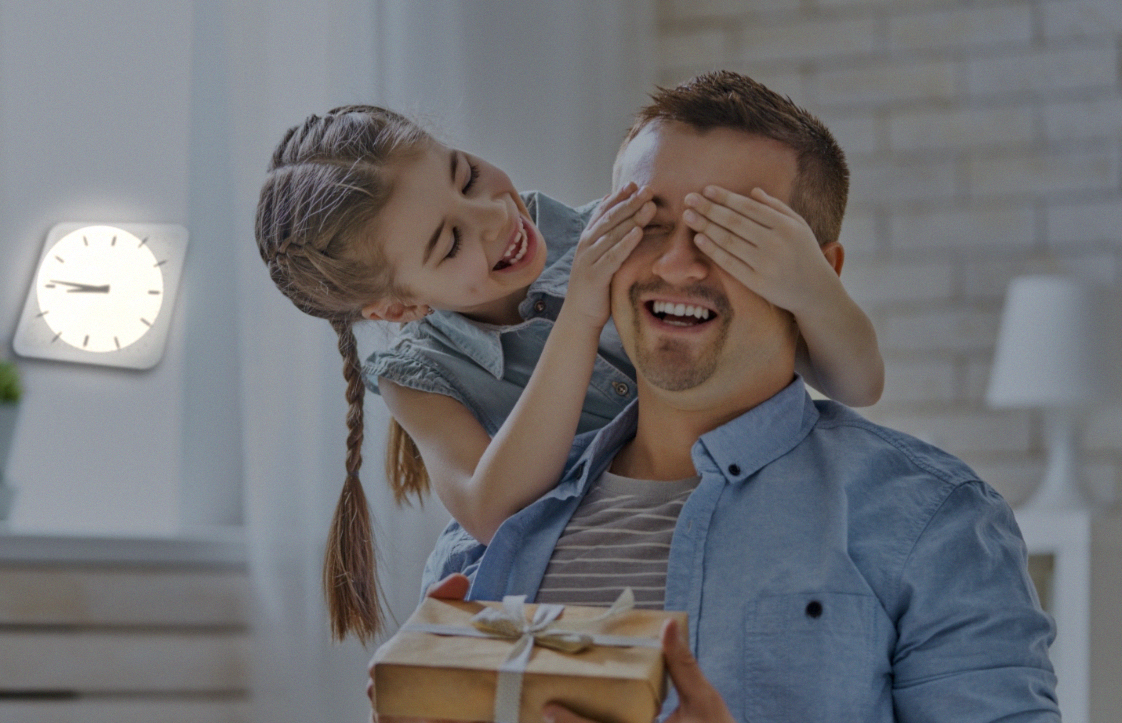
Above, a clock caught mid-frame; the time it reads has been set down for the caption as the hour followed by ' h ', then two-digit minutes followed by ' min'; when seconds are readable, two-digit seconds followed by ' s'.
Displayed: 8 h 46 min
